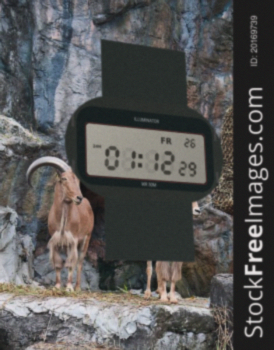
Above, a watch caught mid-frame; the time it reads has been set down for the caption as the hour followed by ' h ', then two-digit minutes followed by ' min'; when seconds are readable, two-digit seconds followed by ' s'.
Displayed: 1 h 12 min 29 s
